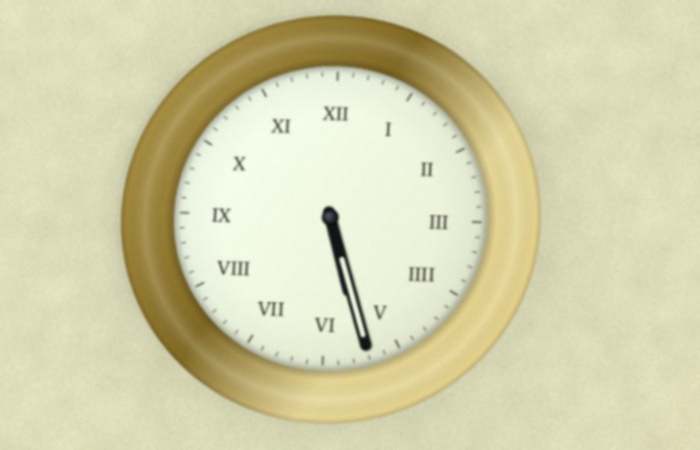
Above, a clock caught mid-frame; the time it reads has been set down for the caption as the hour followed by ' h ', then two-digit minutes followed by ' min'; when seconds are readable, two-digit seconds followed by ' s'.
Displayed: 5 h 27 min
